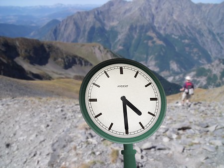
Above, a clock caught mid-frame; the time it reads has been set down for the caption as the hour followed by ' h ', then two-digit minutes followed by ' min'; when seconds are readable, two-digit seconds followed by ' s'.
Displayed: 4 h 30 min
